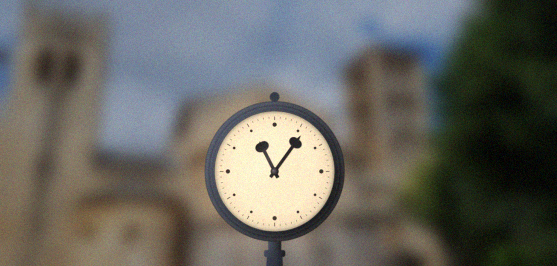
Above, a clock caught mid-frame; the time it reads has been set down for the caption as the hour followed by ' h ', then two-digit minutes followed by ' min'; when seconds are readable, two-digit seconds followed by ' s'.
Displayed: 11 h 06 min
